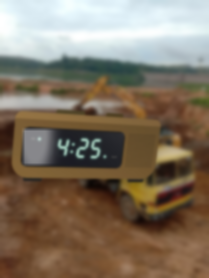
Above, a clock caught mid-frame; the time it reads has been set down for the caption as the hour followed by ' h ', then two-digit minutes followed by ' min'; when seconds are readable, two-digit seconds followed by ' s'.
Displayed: 4 h 25 min
